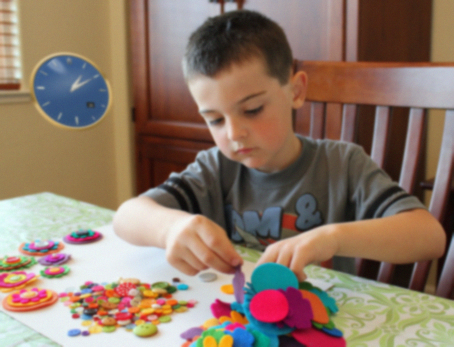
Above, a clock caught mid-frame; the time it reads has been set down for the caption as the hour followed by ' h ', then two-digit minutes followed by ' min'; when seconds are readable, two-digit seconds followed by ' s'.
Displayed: 1 h 10 min
